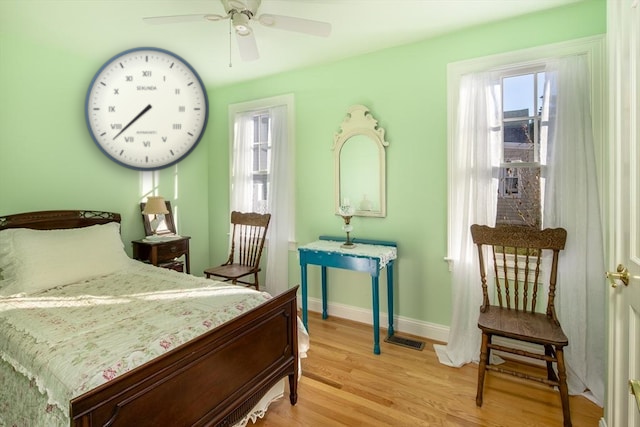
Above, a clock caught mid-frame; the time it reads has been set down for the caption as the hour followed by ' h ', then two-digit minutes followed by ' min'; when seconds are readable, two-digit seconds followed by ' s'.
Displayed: 7 h 38 min
